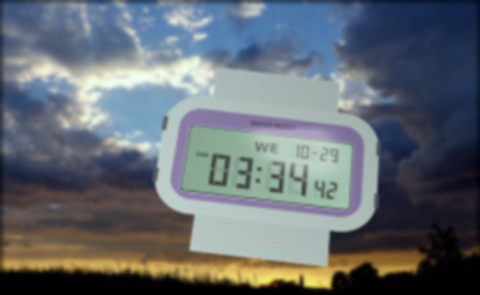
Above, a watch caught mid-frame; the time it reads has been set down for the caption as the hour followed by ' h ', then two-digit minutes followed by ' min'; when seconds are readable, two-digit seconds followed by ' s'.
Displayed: 3 h 34 min 42 s
